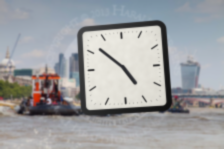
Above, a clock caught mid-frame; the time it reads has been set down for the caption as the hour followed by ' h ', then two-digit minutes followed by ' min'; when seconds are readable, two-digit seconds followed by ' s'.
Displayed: 4 h 52 min
